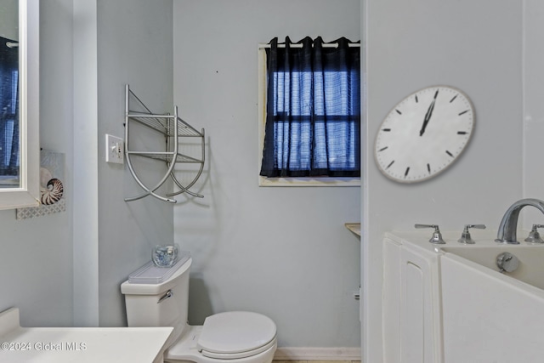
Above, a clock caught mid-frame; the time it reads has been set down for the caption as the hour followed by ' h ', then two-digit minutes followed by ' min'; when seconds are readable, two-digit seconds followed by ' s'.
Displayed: 12 h 00 min
